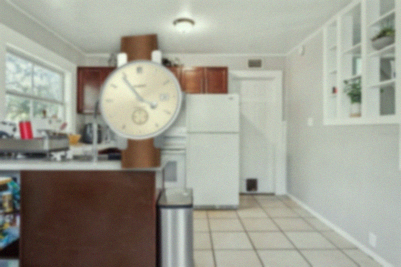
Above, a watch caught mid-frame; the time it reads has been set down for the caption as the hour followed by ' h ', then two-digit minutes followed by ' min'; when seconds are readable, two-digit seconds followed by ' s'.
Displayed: 3 h 54 min
